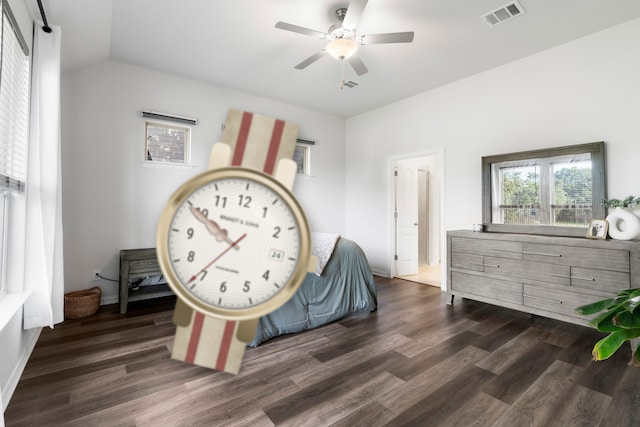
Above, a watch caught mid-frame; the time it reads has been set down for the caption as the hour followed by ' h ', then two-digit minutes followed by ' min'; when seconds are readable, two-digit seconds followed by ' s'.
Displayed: 9 h 49 min 36 s
